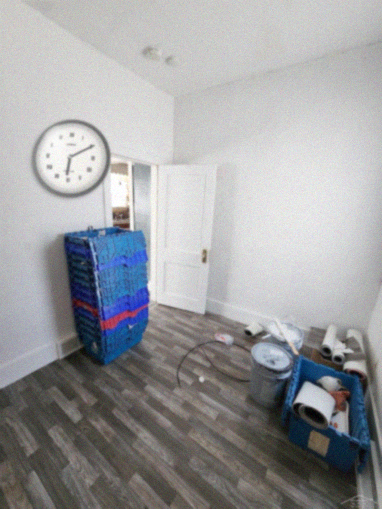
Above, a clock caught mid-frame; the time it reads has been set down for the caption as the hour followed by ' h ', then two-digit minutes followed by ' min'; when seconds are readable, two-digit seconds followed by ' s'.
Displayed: 6 h 10 min
